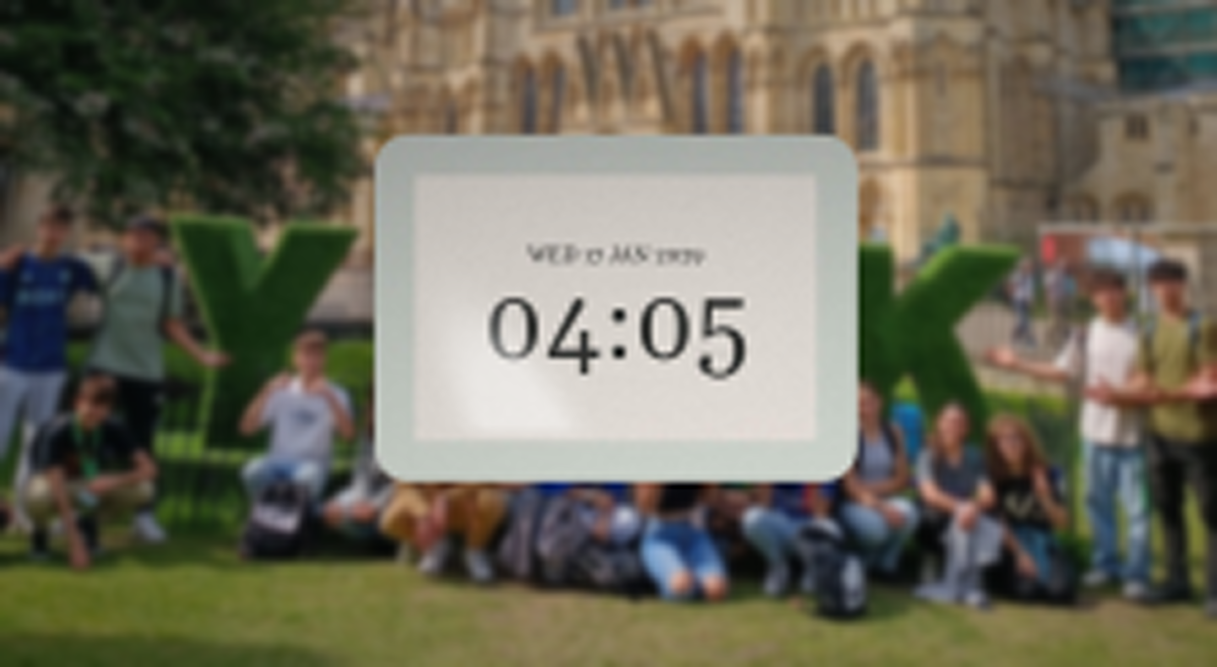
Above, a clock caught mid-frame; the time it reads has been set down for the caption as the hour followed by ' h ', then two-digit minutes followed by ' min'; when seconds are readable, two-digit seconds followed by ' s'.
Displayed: 4 h 05 min
